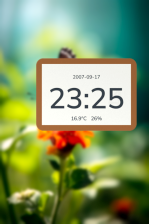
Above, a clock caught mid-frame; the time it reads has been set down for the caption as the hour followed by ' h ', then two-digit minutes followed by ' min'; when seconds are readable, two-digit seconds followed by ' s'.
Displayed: 23 h 25 min
